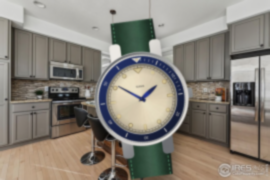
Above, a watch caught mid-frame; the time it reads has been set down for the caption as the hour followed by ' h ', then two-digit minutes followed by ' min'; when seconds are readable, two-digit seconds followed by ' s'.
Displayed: 1 h 51 min
